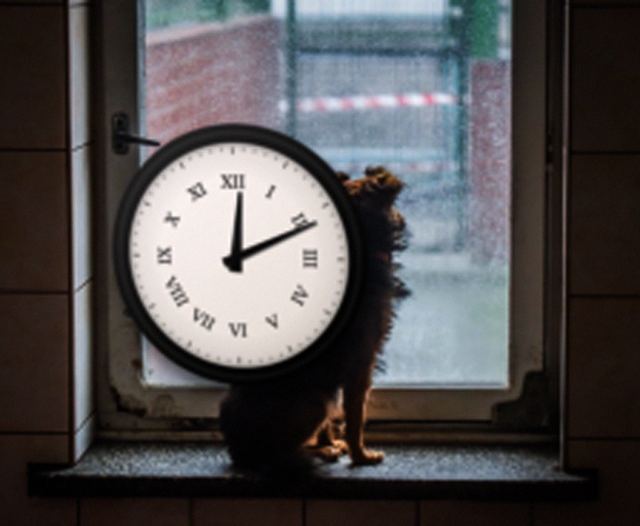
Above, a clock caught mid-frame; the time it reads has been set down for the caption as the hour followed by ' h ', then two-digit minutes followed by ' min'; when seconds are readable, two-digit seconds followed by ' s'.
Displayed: 12 h 11 min
